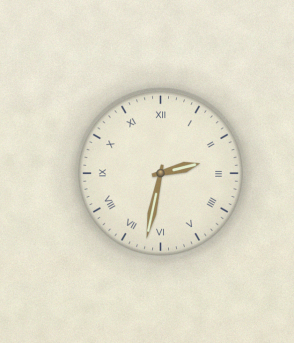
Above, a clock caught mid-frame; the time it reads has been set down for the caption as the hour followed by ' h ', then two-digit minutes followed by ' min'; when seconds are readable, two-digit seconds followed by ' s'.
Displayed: 2 h 32 min
